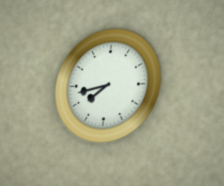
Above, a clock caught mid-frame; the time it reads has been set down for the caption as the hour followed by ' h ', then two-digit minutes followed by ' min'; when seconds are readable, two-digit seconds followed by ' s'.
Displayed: 7 h 43 min
